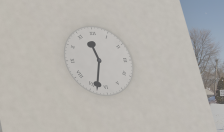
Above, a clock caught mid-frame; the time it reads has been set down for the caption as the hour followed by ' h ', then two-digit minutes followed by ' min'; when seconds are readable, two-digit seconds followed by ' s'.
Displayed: 11 h 33 min
